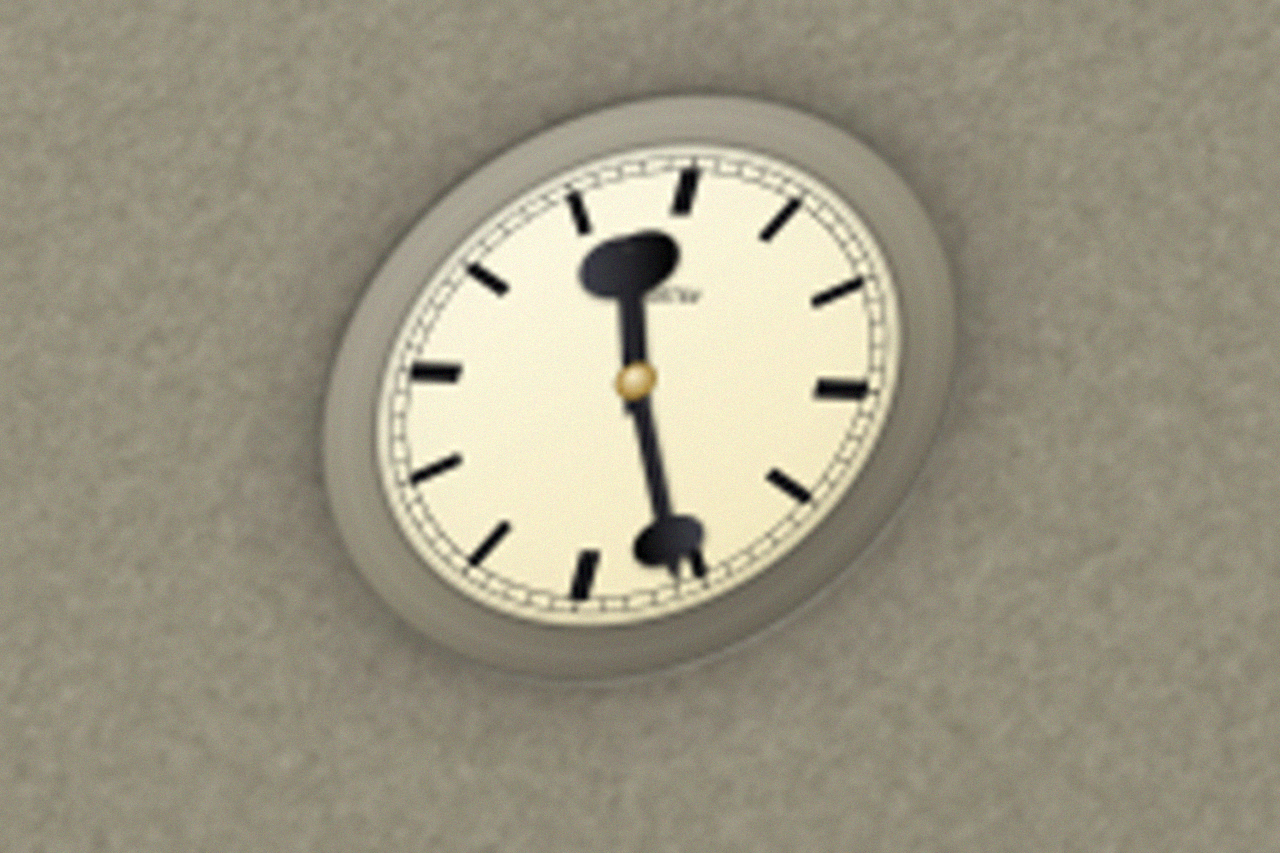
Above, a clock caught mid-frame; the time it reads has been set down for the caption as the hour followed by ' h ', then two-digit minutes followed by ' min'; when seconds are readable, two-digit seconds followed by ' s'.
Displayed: 11 h 26 min
